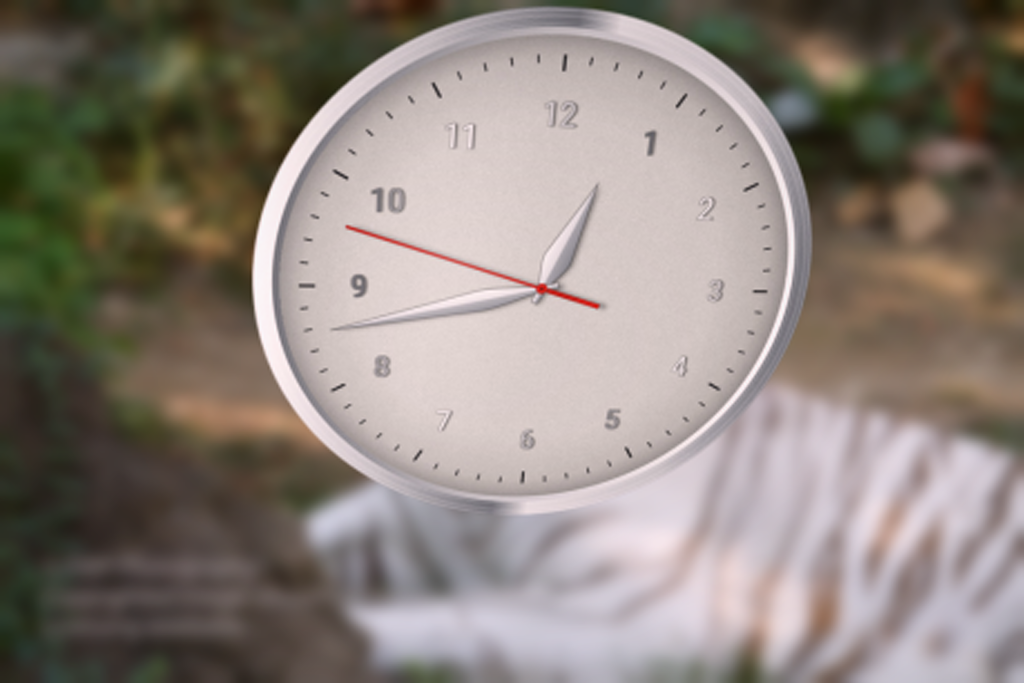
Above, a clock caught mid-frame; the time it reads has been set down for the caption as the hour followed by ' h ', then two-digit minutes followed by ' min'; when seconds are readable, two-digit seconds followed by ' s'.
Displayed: 12 h 42 min 48 s
